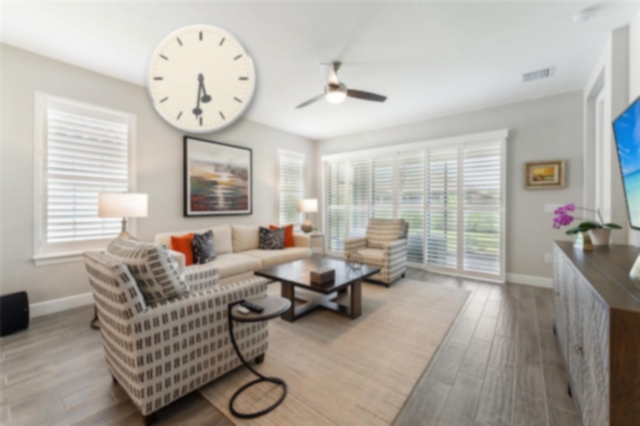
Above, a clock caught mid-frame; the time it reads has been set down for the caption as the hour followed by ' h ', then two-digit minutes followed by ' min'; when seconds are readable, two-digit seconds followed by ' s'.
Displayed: 5 h 31 min
